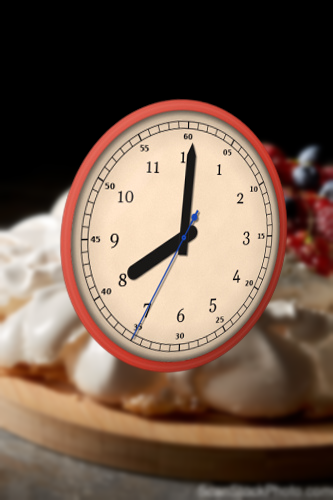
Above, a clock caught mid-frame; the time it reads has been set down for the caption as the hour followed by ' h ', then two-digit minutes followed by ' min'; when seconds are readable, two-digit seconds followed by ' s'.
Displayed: 8 h 00 min 35 s
